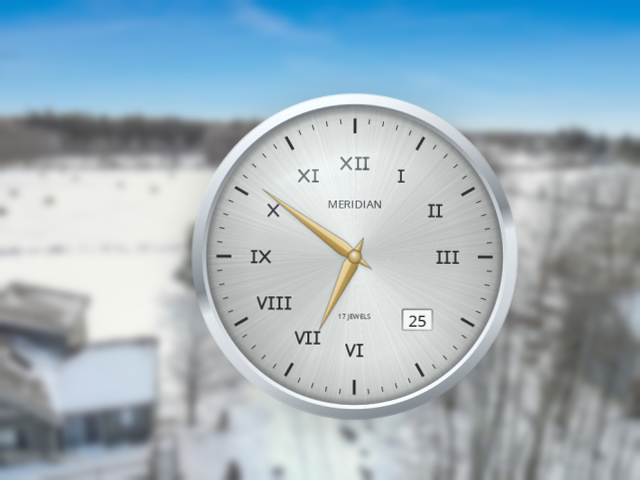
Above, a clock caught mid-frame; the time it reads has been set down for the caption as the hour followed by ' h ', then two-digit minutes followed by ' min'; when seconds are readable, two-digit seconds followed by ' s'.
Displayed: 6 h 51 min
